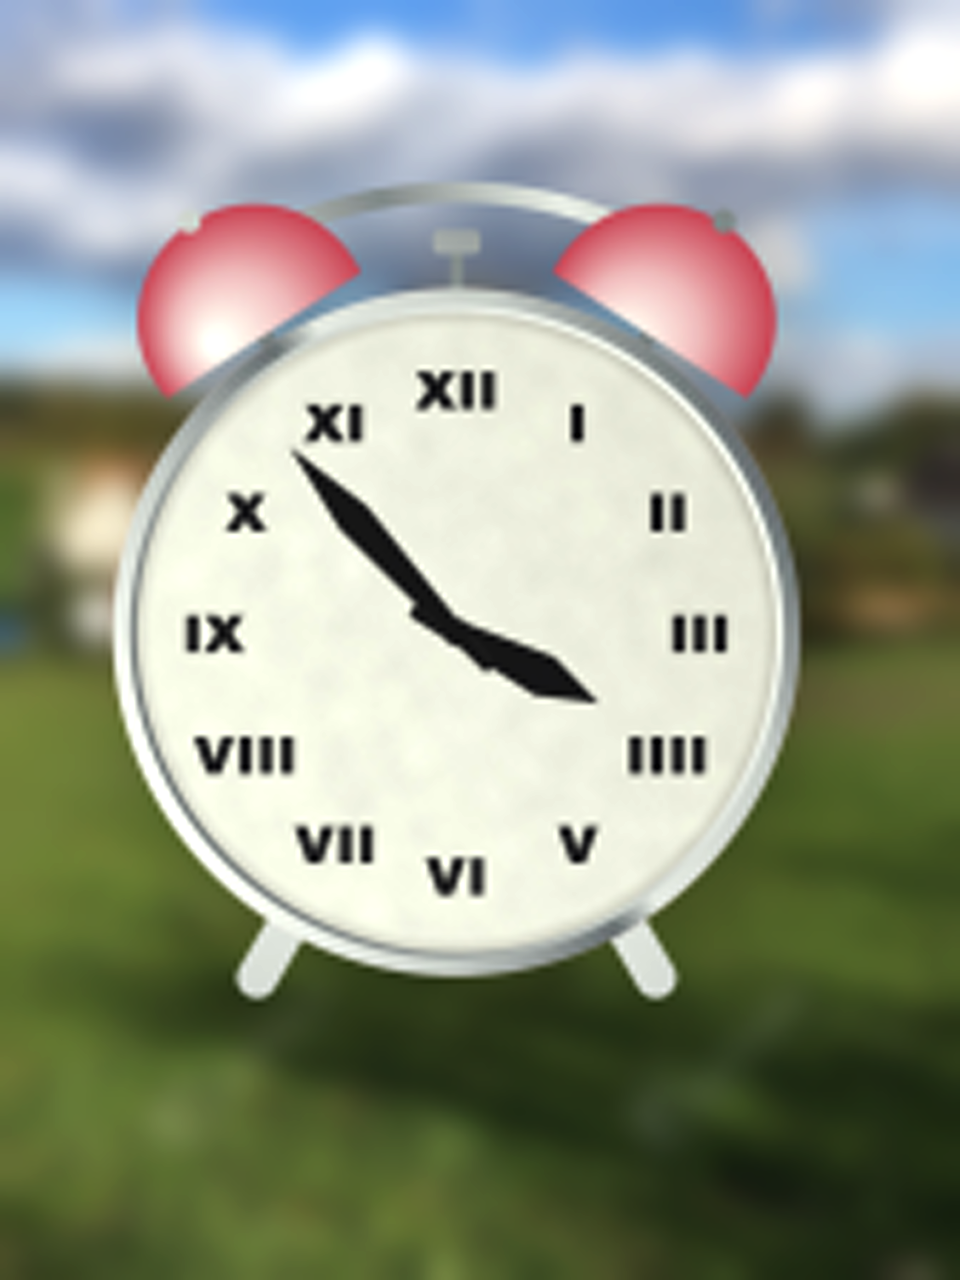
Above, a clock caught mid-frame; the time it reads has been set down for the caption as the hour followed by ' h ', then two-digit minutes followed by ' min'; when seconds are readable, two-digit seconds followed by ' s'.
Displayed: 3 h 53 min
